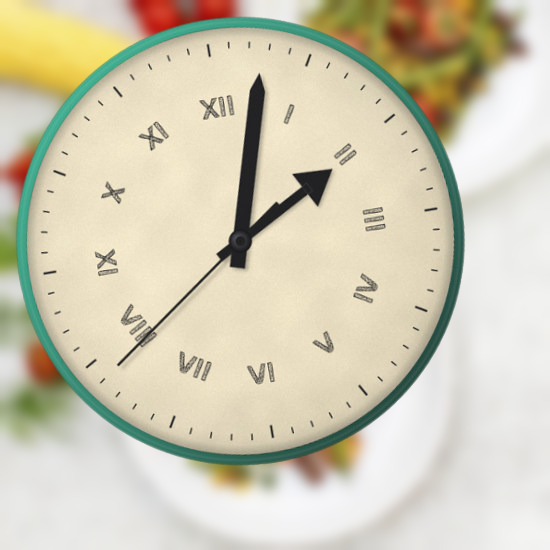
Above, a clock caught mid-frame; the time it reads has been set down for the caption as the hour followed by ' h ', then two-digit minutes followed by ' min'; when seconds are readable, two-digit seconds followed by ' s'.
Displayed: 2 h 02 min 39 s
